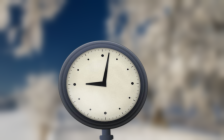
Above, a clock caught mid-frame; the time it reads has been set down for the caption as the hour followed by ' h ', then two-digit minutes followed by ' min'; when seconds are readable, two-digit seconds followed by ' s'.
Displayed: 9 h 02 min
